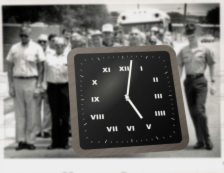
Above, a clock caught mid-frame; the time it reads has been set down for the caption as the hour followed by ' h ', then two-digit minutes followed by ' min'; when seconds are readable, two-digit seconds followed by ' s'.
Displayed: 5 h 02 min
